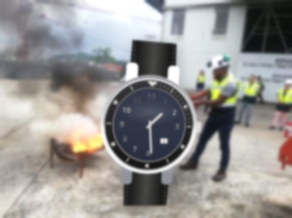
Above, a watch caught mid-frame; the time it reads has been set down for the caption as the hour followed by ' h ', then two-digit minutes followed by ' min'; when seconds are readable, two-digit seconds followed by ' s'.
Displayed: 1 h 29 min
